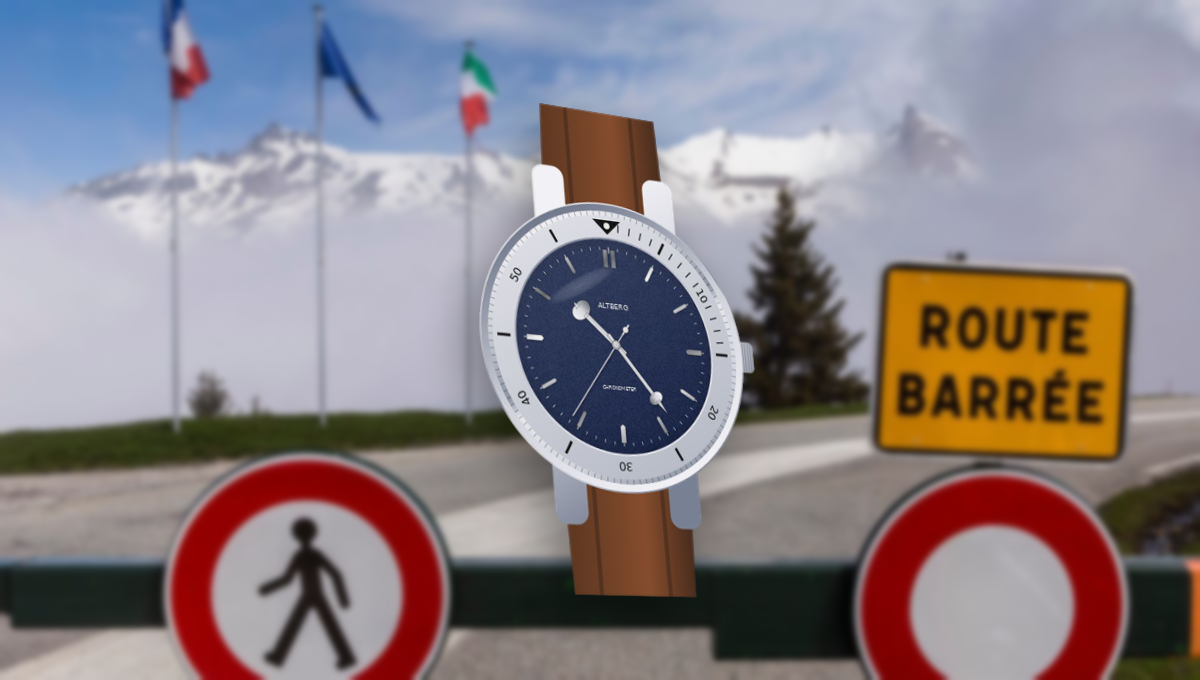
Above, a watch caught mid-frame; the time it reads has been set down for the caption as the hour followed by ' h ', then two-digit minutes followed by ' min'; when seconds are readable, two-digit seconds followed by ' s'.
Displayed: 10 h 23 min 36 s
